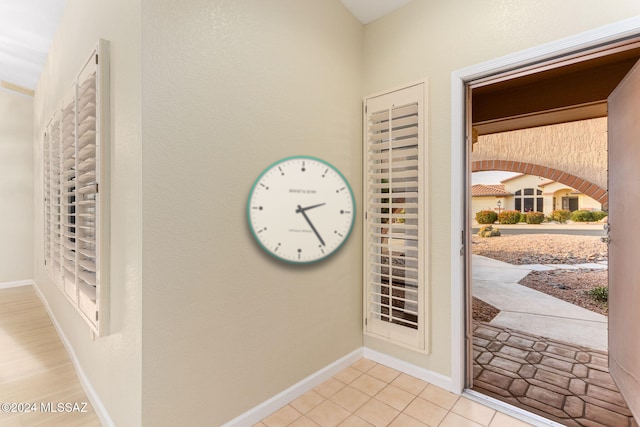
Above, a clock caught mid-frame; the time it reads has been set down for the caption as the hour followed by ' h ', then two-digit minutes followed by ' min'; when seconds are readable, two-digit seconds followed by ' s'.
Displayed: 2 h 24 min
